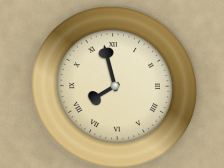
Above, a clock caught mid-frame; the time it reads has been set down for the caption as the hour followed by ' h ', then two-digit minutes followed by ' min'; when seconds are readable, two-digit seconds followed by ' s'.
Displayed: 7 h 58 min
